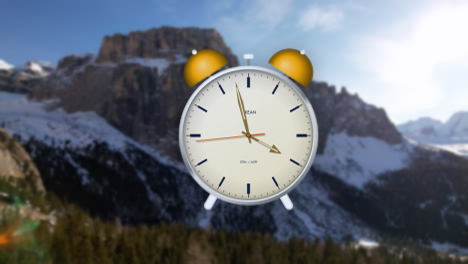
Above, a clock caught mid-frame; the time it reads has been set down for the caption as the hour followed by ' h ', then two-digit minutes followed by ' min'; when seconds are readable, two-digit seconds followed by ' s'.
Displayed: 3 h 57 min 44 s
